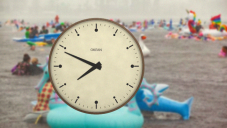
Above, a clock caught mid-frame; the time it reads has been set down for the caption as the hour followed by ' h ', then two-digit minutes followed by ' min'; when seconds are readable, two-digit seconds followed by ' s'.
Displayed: 7 h 49 min
